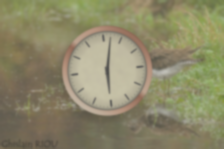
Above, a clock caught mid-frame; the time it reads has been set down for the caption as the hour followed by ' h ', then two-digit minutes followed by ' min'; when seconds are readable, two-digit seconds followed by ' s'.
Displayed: 6 h 02 min
